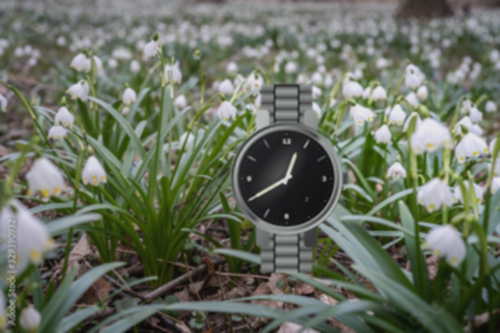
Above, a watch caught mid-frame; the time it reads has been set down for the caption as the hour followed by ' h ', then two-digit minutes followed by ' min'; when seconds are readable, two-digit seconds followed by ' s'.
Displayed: 12 h 40 min
